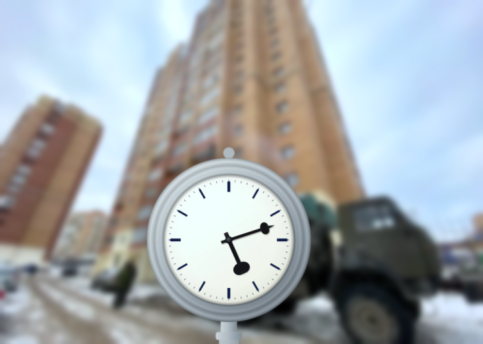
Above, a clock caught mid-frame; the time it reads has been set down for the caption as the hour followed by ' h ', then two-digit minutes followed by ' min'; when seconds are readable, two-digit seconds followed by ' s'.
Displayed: 5 h 12 min
